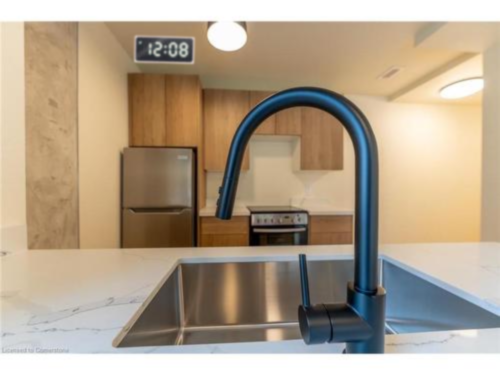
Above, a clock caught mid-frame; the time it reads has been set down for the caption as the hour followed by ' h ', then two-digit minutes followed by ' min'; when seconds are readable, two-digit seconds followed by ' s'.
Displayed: 12 h 08 min
